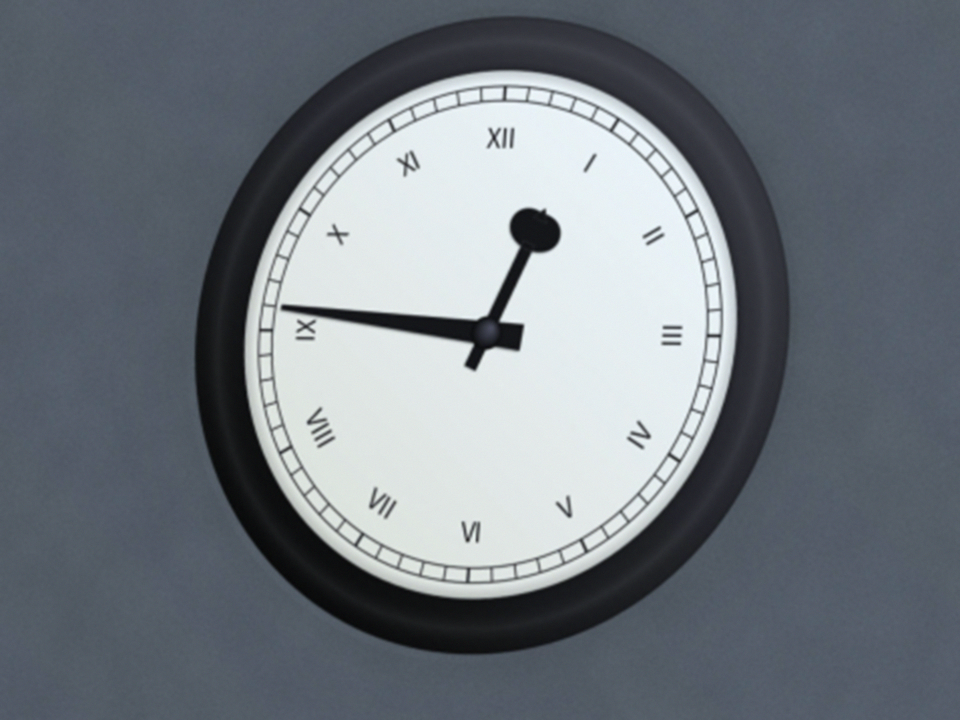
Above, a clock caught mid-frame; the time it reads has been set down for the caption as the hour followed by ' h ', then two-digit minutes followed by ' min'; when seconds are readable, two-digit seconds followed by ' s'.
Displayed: 12 h 46 min
